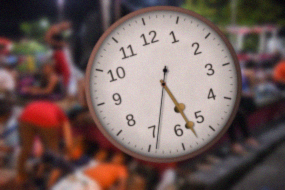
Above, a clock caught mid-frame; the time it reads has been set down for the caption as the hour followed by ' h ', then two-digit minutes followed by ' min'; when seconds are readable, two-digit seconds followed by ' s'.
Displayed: 5 h 27 min 34 s
